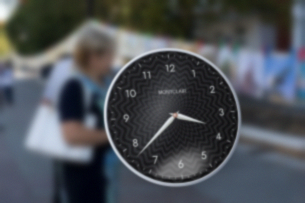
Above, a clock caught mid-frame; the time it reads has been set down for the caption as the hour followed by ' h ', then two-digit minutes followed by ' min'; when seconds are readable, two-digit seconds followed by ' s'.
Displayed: 3 h 38 min
